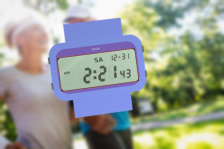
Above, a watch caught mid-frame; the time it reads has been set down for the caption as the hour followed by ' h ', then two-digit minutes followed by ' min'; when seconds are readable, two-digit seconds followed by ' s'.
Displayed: 2 h 21 min 43 s
